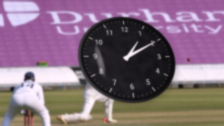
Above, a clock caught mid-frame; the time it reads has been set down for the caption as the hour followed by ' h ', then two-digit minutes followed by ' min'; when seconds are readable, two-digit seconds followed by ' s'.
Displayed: 1 h 10 min
